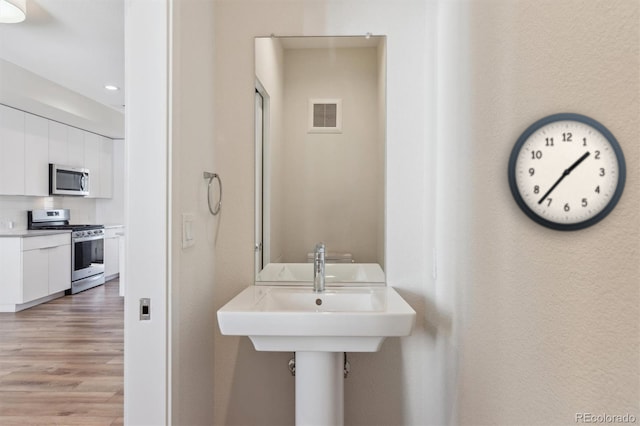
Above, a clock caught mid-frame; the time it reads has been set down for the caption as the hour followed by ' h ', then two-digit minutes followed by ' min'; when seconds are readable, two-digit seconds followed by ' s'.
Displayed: 1 h 37 min
